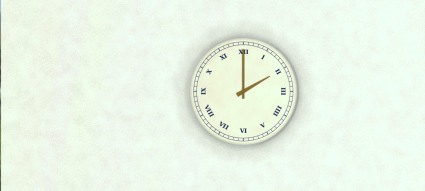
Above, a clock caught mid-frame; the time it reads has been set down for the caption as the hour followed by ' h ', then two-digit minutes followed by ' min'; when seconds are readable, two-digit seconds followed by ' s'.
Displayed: 2 h 00 min
